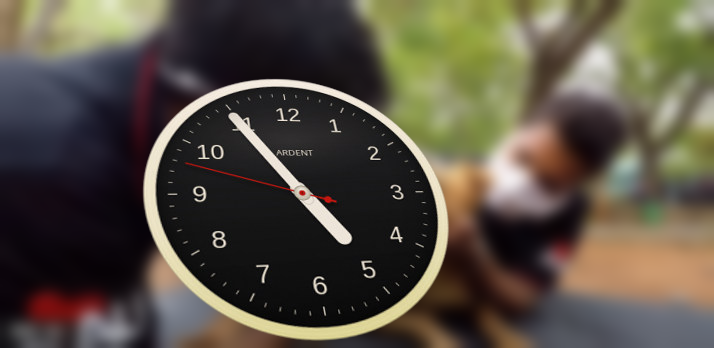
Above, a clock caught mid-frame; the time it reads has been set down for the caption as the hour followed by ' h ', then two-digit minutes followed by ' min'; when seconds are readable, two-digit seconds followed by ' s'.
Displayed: 4 h 54 min 48 s
